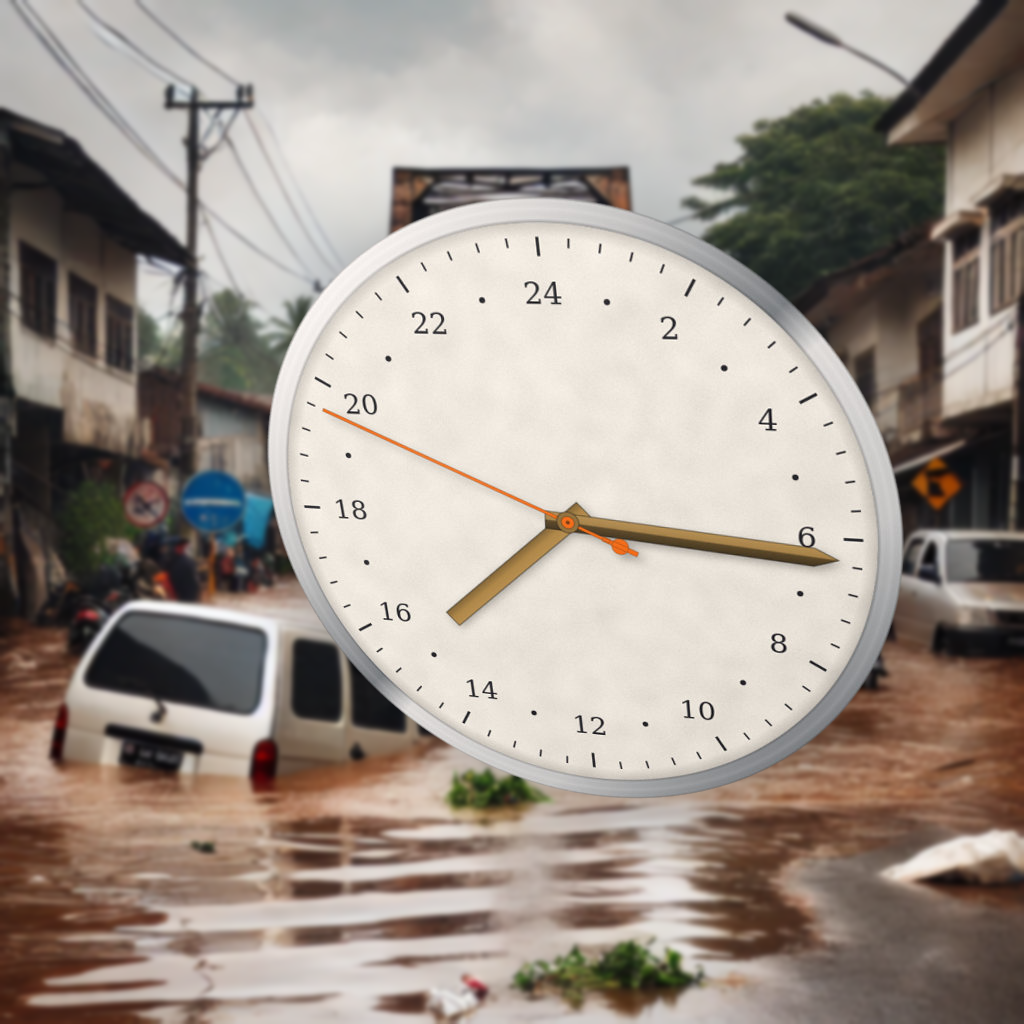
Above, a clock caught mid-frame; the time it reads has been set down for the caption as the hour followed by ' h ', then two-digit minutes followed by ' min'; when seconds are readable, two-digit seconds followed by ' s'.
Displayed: 15 h 15 min 49 s
